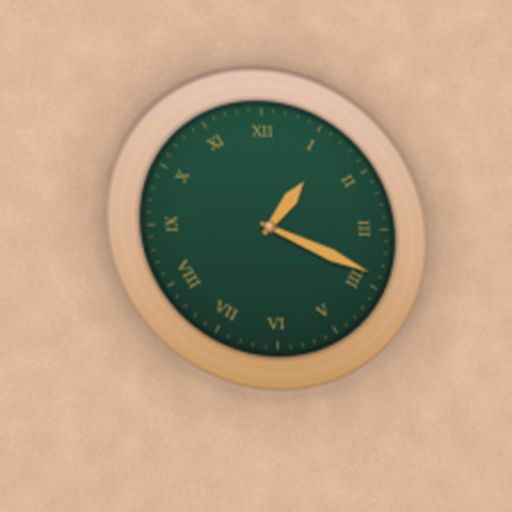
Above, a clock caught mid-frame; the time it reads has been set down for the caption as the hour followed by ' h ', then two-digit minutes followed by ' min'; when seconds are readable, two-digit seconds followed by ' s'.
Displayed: 1 h 19 min
